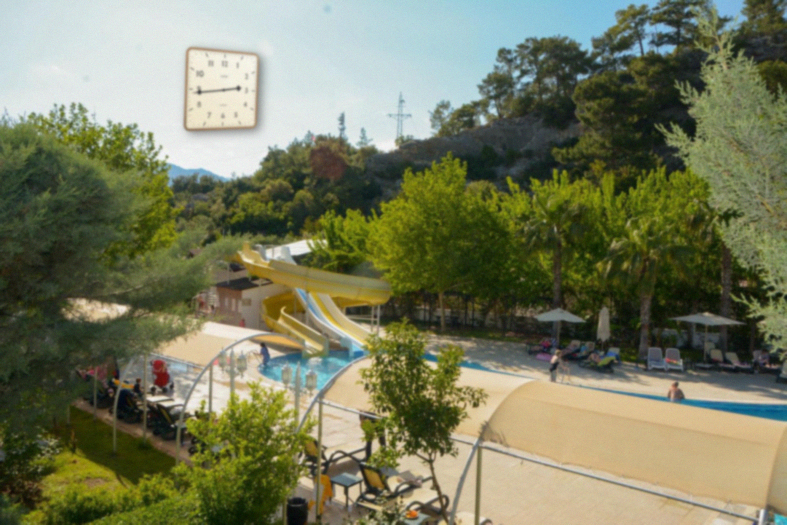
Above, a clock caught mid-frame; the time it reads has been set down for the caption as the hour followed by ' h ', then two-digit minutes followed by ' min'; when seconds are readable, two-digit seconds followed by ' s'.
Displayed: 2 h 44 min
